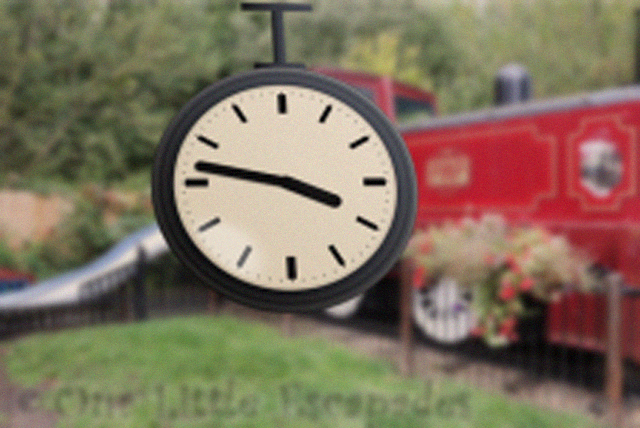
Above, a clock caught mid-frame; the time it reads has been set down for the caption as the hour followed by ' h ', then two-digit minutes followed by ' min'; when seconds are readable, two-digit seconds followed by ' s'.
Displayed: 3 h 47 min
